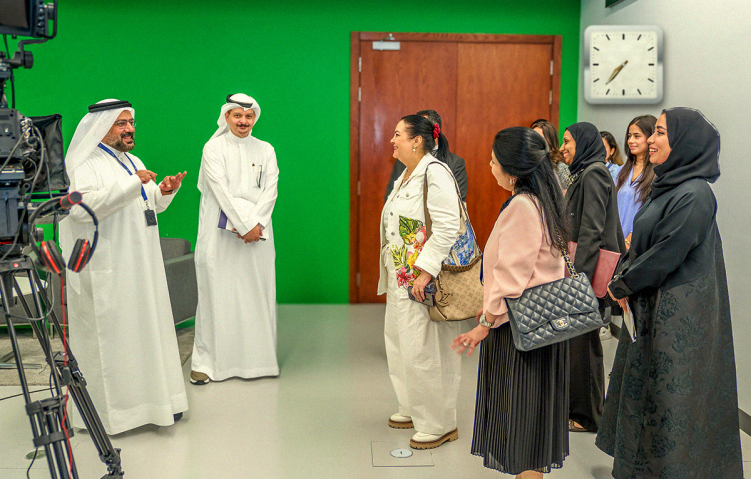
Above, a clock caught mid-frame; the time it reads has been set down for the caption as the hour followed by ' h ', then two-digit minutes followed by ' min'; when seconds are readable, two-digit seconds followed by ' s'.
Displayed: 7 h 37 min
